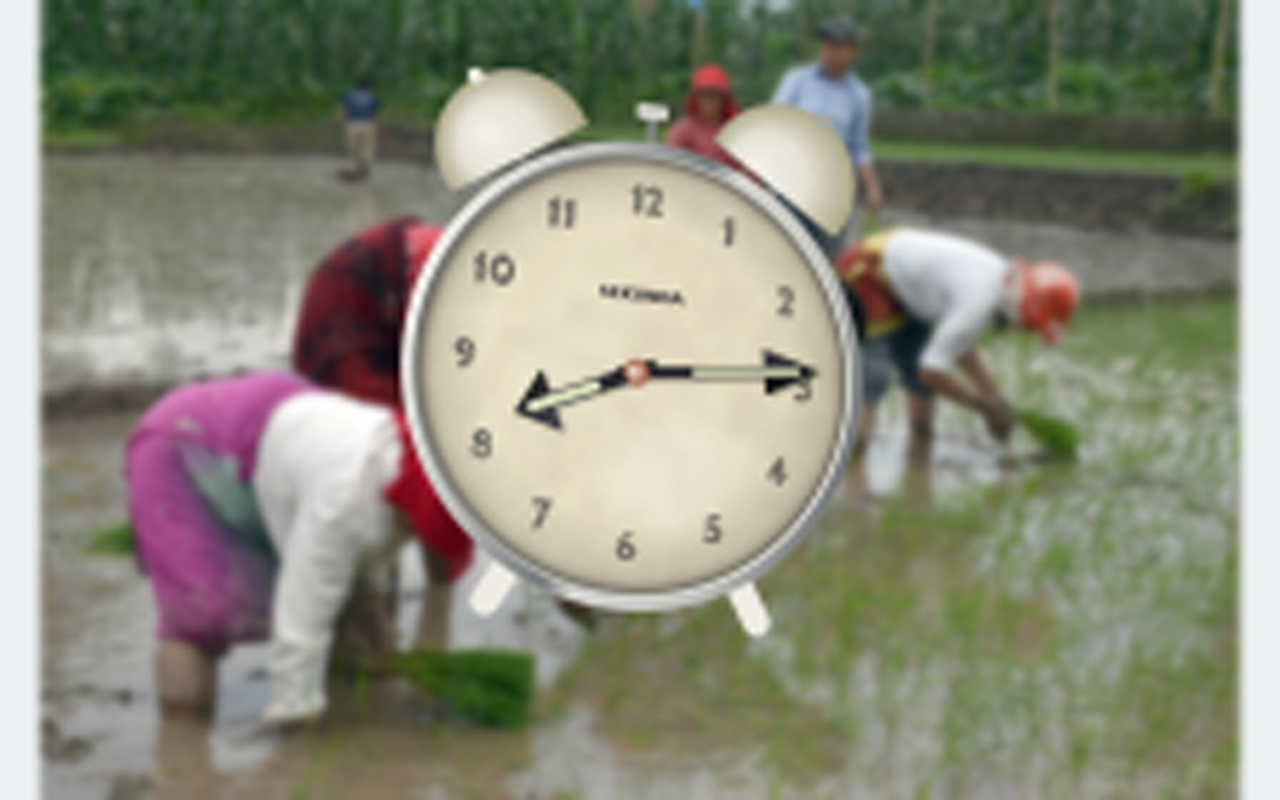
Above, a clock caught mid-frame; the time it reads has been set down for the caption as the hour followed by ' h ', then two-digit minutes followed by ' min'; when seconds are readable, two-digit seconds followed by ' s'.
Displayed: 8 h 14 min
